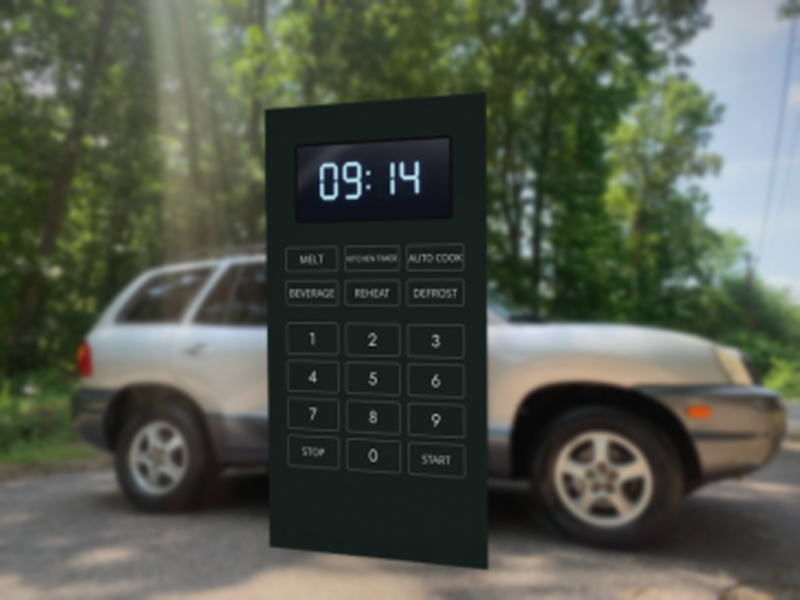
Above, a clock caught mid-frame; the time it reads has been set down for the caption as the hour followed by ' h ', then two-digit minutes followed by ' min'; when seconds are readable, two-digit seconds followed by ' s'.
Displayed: 9 h 14 min
